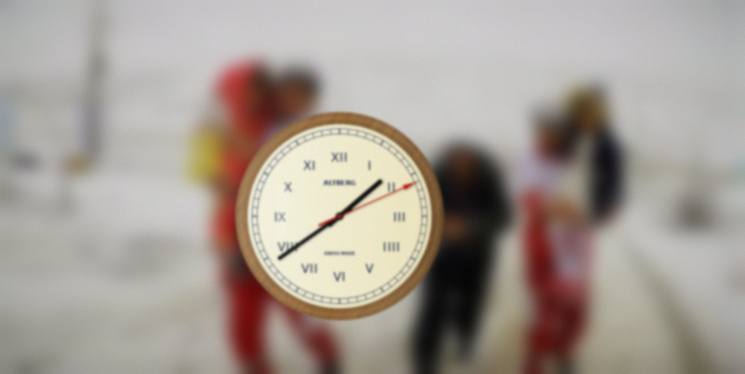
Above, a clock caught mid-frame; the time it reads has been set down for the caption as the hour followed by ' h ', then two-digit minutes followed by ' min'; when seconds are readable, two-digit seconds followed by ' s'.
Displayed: 1 h 39 min 11 s
